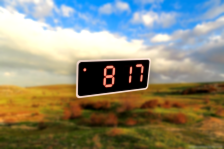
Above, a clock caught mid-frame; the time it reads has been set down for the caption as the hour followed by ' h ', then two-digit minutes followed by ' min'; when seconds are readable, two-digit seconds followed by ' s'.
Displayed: 8 h 17 min
